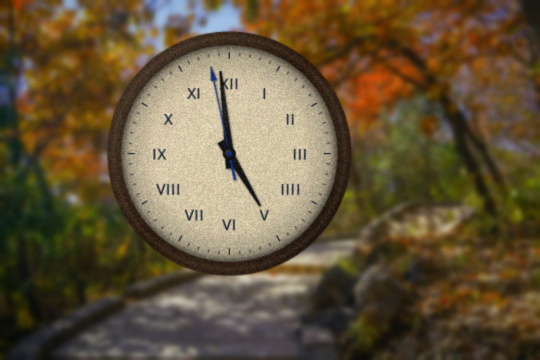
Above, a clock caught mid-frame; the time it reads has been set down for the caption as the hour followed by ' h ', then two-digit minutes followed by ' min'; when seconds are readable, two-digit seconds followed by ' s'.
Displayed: 4 h 58 min 58 s
